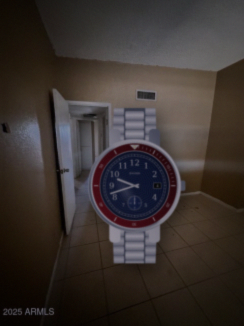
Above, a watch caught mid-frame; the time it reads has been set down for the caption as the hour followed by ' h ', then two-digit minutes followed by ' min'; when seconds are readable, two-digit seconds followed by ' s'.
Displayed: 9 h 42 min
